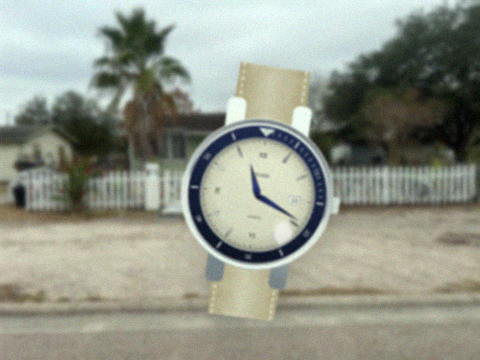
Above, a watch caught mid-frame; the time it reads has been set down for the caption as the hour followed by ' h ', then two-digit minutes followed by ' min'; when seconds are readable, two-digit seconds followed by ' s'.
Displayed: 11 h 19 min
